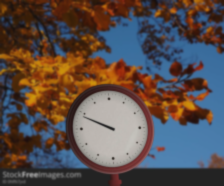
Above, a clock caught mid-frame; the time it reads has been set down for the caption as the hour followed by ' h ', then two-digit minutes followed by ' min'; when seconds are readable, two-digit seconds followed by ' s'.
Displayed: 9 h 49 min
